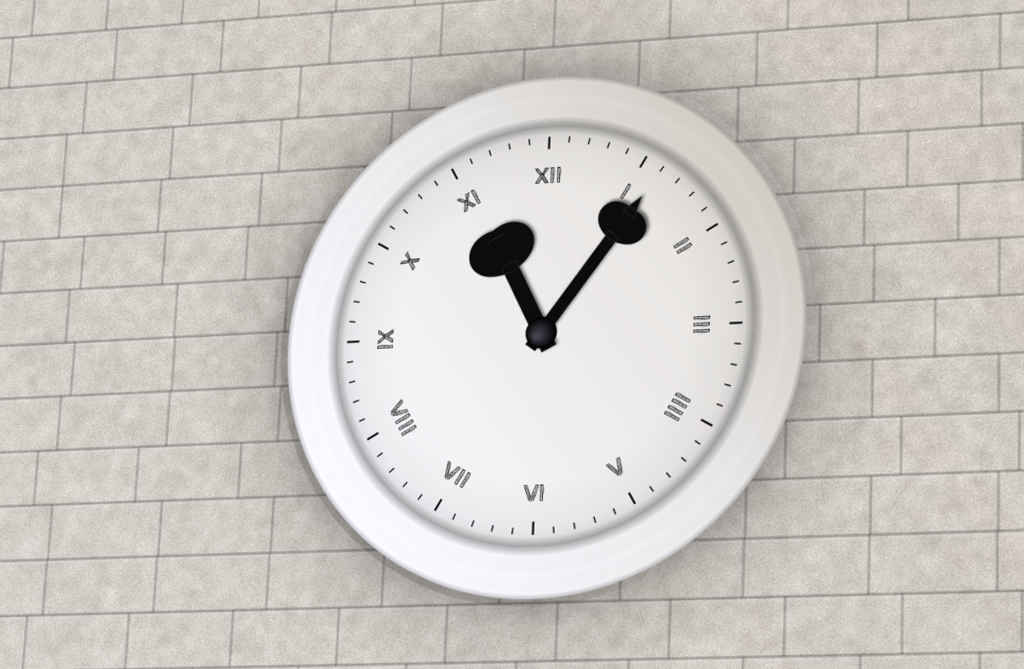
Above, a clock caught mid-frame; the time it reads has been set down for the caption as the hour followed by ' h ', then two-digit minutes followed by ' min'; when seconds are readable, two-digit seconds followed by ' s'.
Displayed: 11 h 06 min
